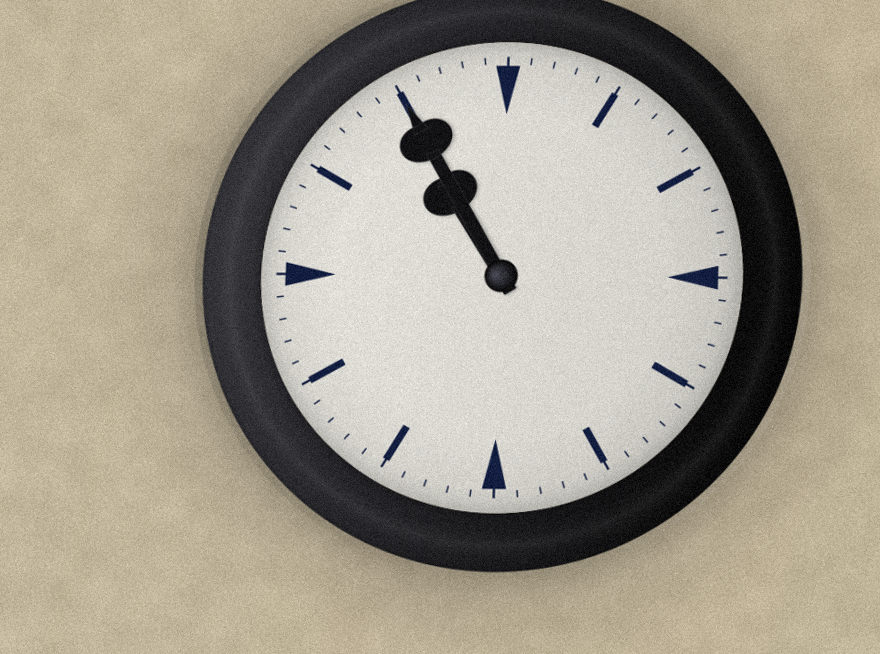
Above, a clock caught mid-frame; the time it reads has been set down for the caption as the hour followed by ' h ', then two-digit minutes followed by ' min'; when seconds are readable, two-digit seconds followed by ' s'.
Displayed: 10 h 55 min
